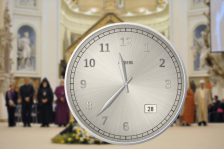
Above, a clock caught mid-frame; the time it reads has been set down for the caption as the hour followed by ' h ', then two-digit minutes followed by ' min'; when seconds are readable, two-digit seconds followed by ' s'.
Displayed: 11 h 37 min
